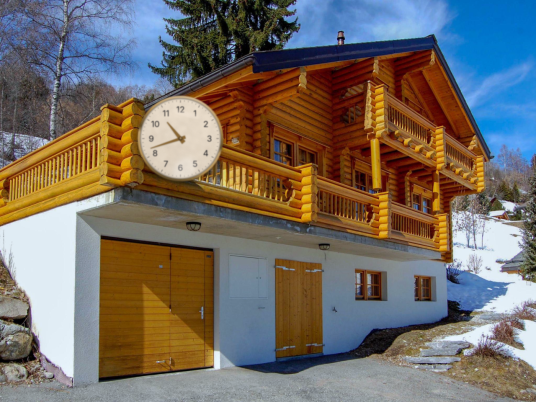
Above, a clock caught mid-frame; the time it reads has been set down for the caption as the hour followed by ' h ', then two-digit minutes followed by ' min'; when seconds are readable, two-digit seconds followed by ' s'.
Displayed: 10 h 42 min
